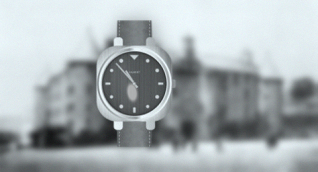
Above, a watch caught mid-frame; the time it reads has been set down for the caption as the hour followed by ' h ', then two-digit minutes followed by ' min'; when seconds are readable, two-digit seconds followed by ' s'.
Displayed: 10 h 53 min
